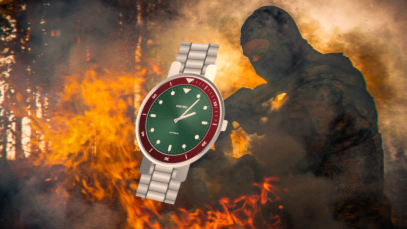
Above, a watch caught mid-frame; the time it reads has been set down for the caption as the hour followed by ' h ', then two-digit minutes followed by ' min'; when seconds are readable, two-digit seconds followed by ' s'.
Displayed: 2 h 06 min
